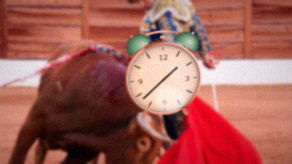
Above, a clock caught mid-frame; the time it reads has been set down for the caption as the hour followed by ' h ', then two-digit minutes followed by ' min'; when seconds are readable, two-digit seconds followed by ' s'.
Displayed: 1 h 38 min
